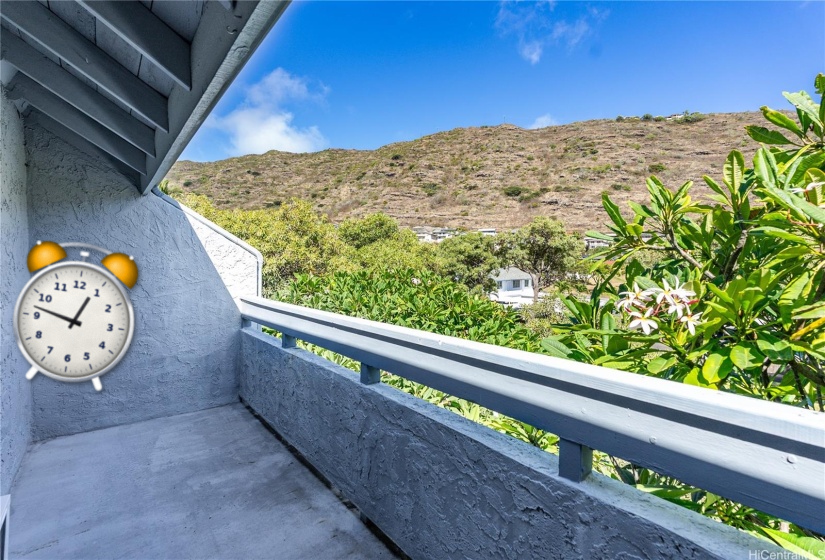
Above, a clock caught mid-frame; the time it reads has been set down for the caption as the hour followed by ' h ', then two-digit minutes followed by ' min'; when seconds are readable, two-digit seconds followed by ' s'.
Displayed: 12 h 47 min
